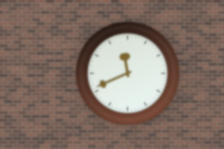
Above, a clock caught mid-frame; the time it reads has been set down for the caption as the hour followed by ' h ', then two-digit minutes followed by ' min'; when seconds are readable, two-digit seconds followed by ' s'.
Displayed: 11 h 41 min
